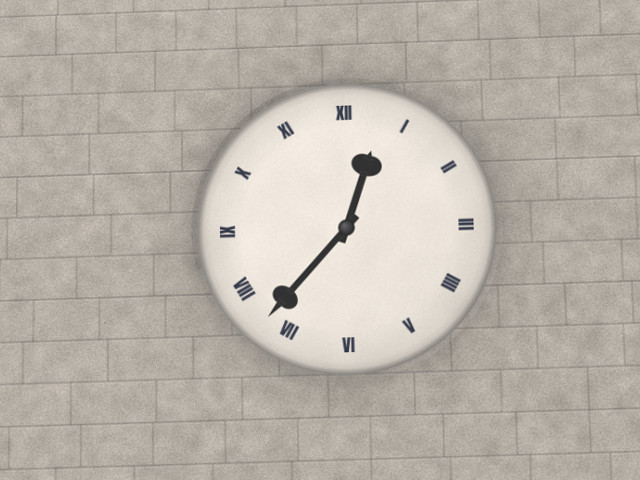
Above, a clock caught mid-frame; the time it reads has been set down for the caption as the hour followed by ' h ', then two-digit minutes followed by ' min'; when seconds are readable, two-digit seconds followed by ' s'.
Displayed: 12 h 37 min
